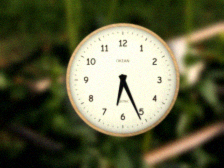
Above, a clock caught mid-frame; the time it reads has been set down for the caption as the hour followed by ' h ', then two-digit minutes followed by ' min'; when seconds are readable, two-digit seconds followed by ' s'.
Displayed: 6 h 26 min
